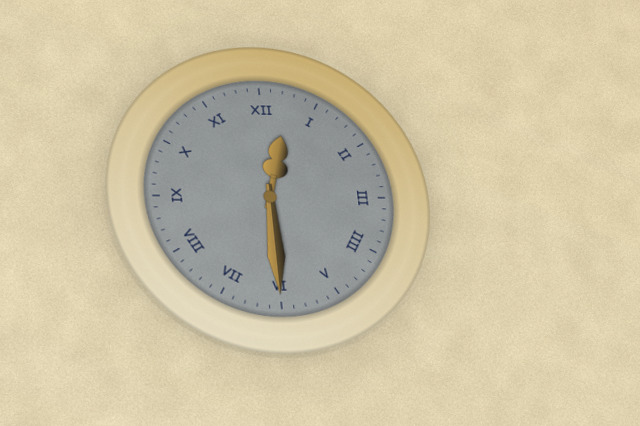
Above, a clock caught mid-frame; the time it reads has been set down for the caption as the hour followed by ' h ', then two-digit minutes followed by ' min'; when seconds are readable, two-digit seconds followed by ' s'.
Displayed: 12 h 30 min
